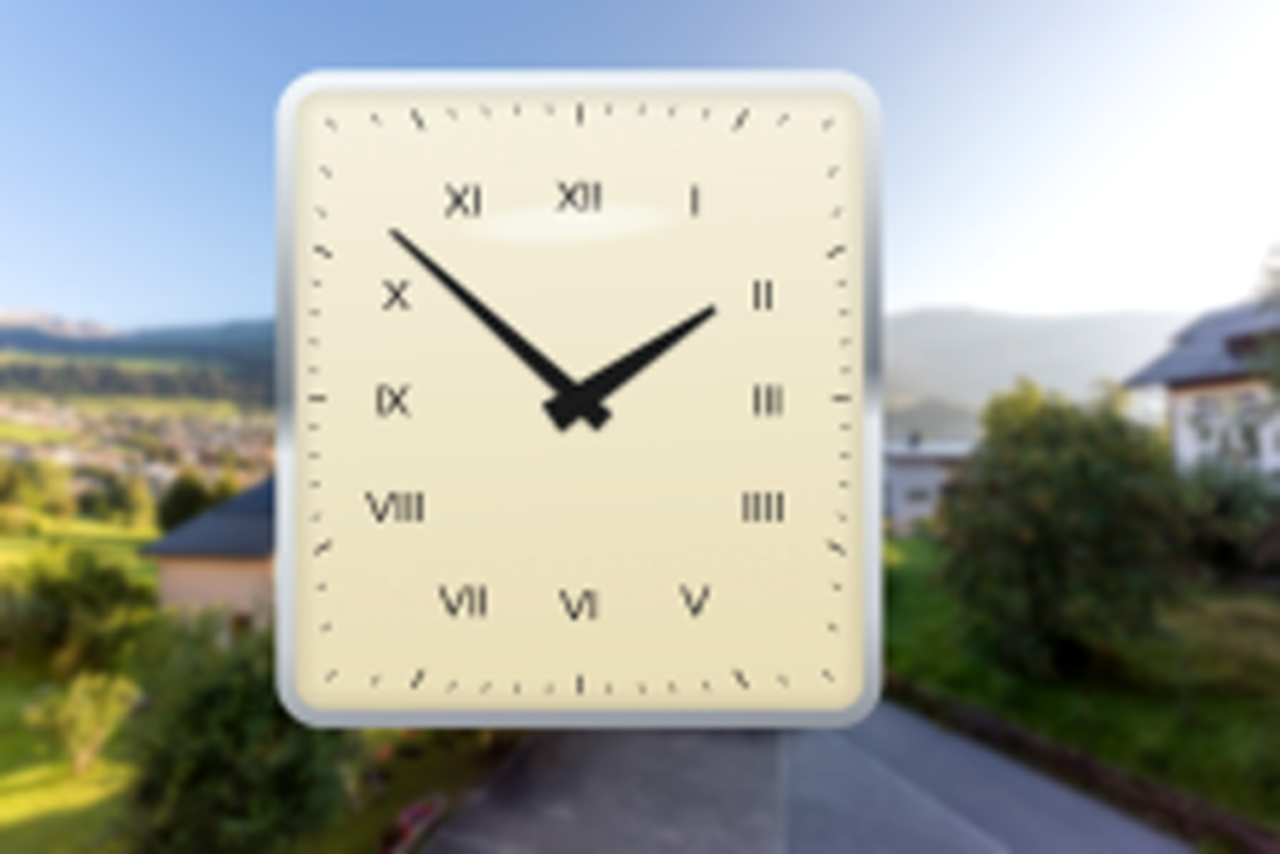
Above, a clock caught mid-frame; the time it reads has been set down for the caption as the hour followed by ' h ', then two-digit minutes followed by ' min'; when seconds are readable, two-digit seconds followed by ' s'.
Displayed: 1 h 52 min
